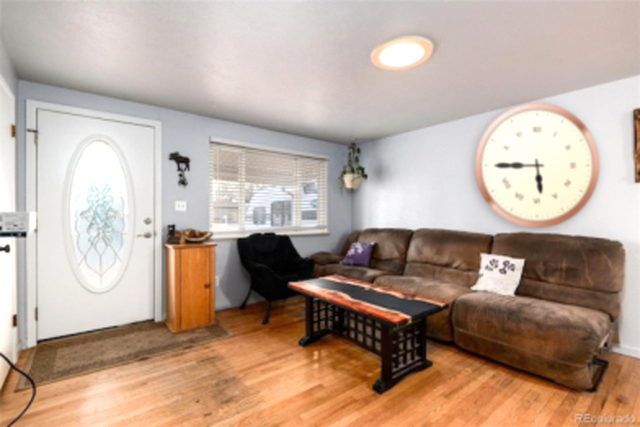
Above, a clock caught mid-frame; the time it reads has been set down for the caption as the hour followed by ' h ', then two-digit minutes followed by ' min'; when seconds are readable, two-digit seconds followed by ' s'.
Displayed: 5 h 45 min
